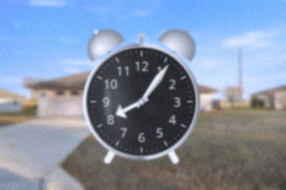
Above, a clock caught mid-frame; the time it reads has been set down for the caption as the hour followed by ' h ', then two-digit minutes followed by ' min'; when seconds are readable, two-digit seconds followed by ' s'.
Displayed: 8 h 06 min
